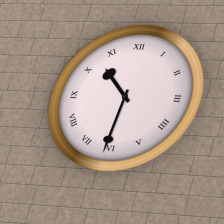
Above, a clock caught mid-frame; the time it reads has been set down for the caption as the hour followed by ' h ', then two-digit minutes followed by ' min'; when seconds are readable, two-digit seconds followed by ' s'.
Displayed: 10 h 31 min
